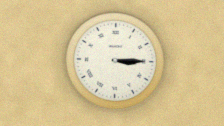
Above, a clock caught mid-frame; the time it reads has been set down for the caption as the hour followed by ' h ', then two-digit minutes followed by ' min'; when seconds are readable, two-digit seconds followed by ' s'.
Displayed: 3 h 15 min
